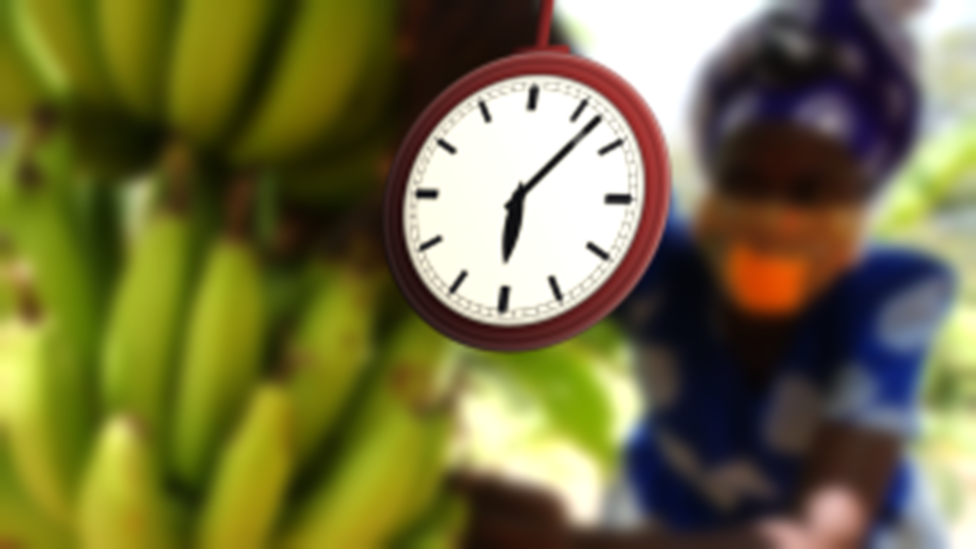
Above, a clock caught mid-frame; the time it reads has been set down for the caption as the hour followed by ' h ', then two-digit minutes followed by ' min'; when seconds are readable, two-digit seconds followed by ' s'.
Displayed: 6 h 07 min
